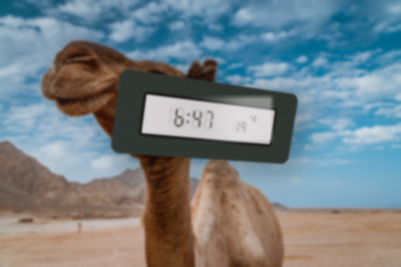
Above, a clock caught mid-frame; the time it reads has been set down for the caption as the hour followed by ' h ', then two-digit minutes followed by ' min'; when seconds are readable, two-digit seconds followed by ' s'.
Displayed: 6 h 47 min
